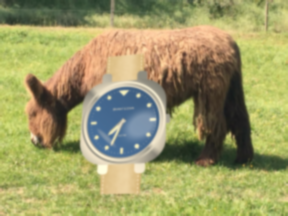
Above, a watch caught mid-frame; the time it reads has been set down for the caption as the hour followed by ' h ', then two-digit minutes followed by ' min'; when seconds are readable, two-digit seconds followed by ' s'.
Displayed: 7 h 34 min
